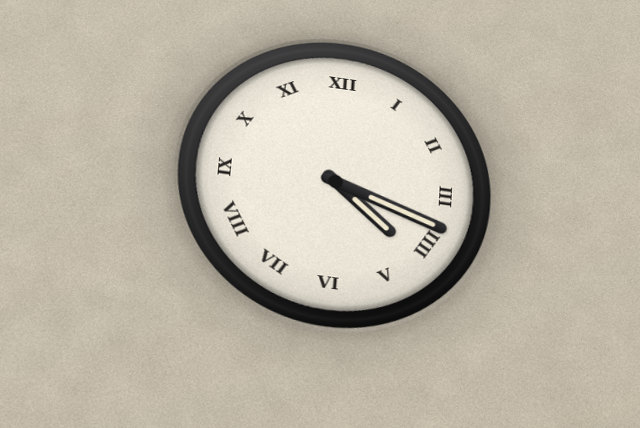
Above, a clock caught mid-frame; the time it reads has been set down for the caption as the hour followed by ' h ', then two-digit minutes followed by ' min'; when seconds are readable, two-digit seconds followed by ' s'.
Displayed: 4 h 18 min
